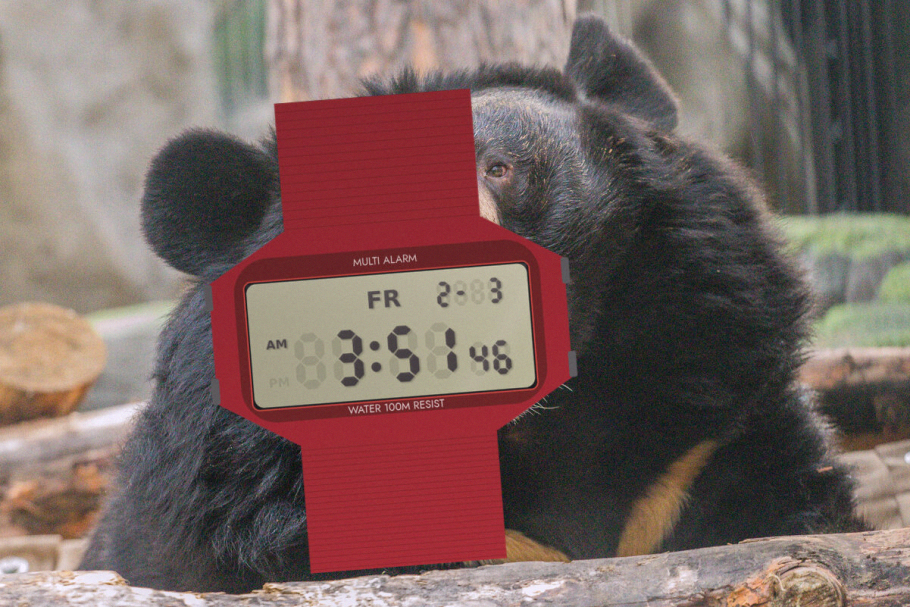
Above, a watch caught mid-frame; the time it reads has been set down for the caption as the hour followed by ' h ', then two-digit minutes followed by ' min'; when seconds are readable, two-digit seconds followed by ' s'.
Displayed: 3 h 51 min 46 s
